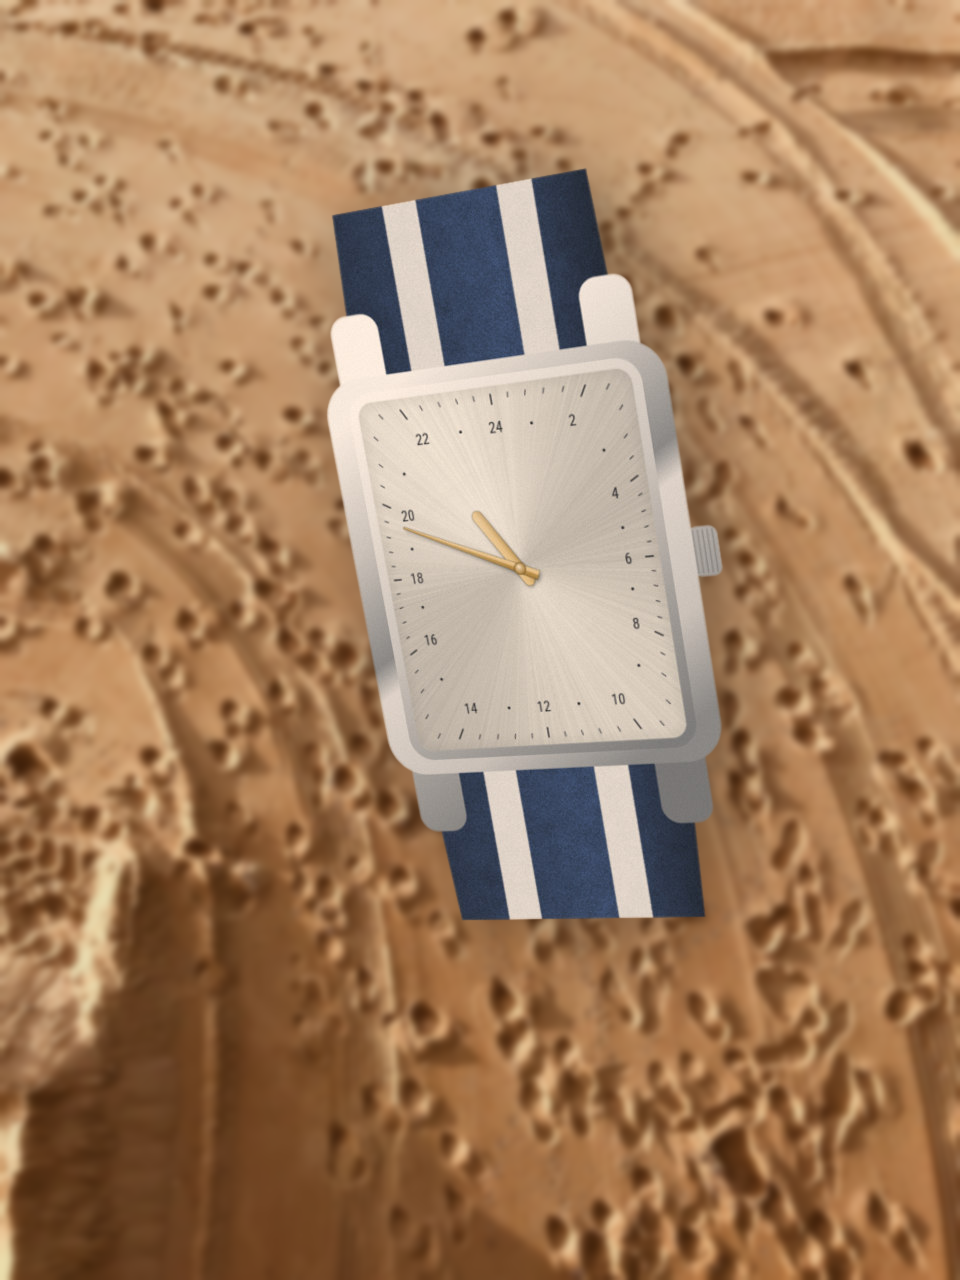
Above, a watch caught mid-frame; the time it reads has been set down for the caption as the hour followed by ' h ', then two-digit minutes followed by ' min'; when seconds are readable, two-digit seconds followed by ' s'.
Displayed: 21 h 49 min
